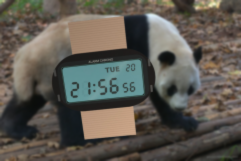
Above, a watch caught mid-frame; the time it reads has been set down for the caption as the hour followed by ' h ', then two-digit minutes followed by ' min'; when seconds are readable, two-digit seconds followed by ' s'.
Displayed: 21 h 56 min 56 s
